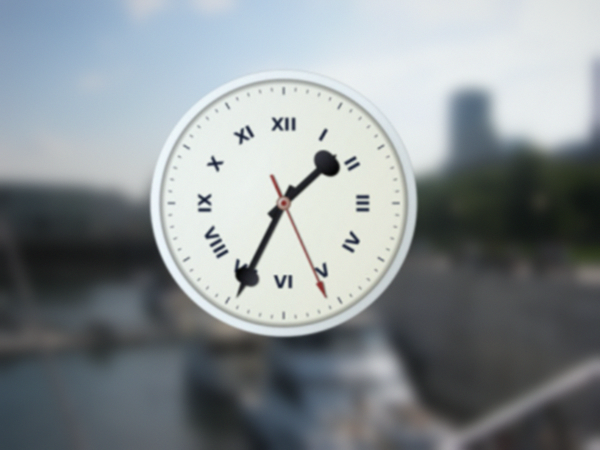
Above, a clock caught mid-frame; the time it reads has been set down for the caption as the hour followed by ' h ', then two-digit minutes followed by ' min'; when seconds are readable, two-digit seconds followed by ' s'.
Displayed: 1 h 34 min 26 s
